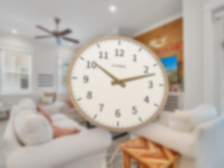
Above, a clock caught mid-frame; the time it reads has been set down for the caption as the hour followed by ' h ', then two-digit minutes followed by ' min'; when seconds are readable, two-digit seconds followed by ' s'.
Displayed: 10 h 12 min
